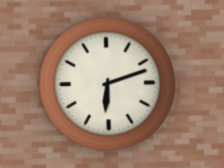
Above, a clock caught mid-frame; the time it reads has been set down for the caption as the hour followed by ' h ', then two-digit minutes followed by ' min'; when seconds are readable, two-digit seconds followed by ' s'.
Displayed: 6 h 12 min
